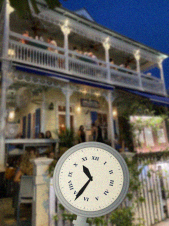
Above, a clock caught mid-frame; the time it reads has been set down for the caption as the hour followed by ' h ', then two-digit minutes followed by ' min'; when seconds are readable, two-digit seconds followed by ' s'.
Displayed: 10 h 34 min
